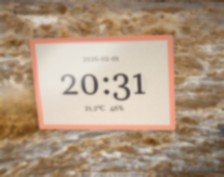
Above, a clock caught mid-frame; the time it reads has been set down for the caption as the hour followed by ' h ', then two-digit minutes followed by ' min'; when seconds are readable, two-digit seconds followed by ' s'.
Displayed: 20 h 31 min
